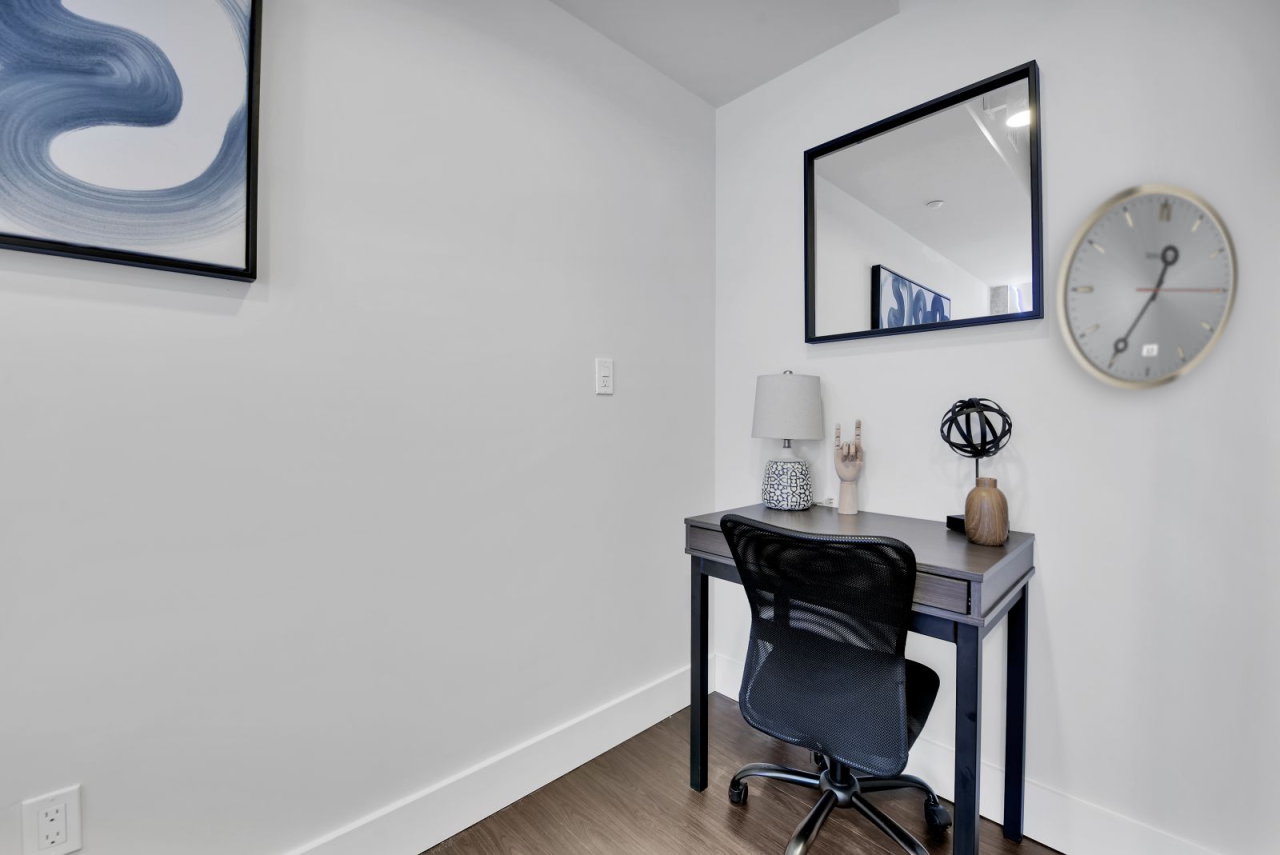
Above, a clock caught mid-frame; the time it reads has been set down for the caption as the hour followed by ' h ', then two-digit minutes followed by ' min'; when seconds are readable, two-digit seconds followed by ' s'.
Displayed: 12 h 35 min 15 s
